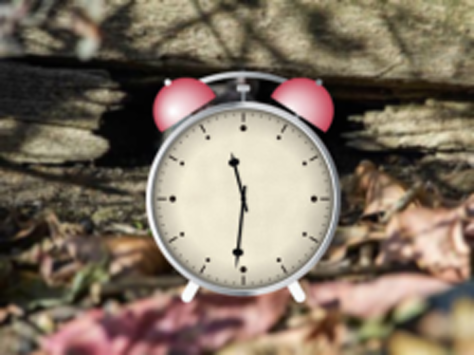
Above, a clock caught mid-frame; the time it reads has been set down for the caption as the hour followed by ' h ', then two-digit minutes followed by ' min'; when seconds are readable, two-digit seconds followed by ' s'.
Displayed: 11 h 31 min
